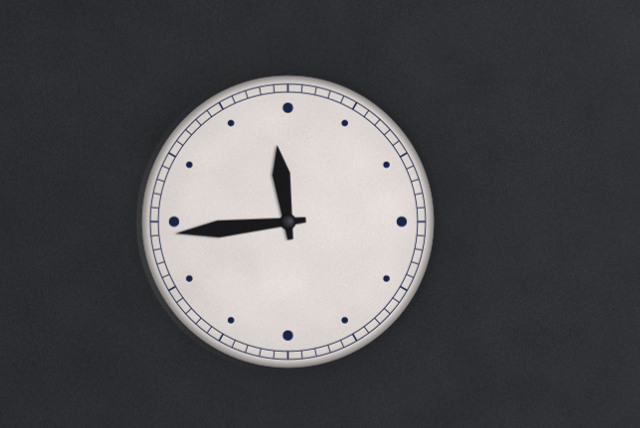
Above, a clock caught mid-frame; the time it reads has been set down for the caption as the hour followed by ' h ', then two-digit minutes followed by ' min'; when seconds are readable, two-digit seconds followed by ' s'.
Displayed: 11 h 44 min
